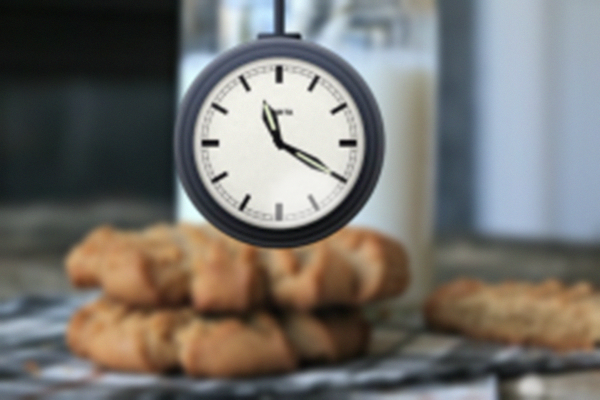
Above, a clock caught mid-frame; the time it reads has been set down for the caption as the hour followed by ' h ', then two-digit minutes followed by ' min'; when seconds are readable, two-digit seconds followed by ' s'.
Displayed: 11 h 20 min
